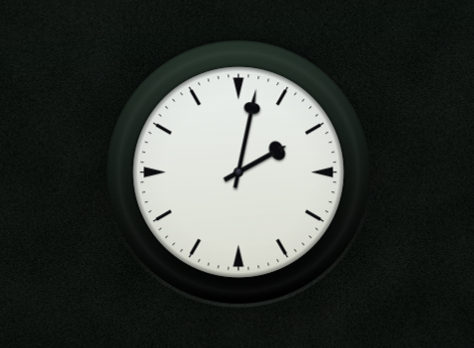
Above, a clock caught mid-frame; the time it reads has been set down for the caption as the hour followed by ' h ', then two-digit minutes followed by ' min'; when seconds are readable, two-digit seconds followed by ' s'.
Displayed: 2 h 02 min
